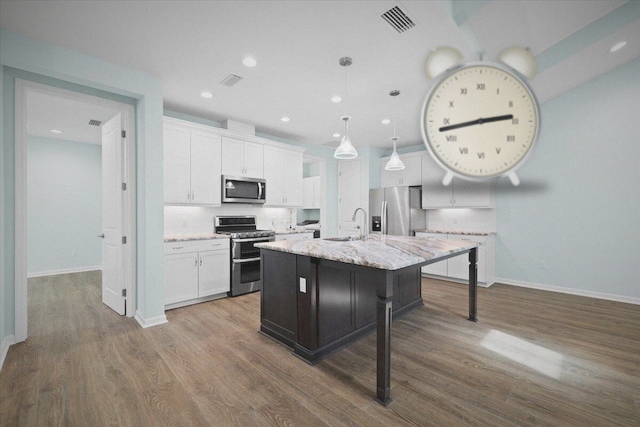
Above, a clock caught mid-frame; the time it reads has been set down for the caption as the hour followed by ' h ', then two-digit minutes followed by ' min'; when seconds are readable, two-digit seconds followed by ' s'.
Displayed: 2 h 43 min
